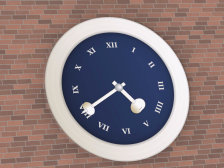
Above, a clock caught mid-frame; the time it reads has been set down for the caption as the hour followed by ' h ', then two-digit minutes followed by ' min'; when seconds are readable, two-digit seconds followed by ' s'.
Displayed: 4 h 40 min
